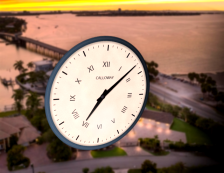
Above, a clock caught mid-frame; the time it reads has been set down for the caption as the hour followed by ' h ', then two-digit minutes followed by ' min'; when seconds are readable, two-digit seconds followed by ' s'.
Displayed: 7 h 08 min
